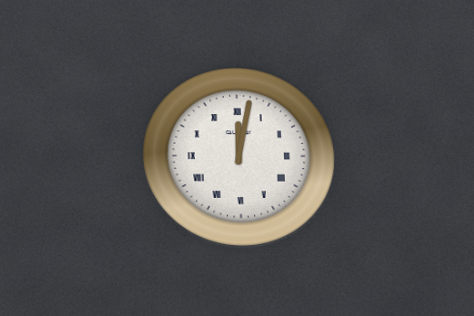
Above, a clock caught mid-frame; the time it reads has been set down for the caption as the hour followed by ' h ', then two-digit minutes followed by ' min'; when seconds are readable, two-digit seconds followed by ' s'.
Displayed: 12 h 02 min
